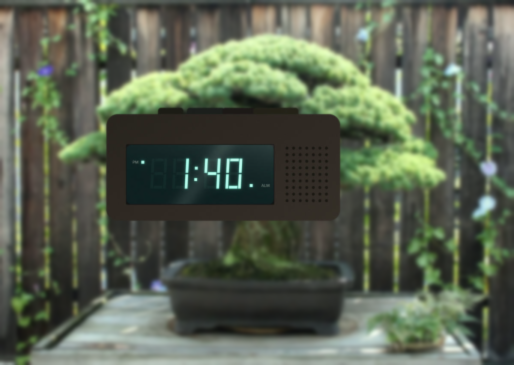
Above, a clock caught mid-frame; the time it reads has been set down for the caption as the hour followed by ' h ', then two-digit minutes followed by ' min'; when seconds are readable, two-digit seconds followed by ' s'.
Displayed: 1 h 40 min
